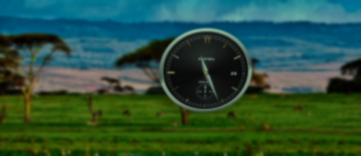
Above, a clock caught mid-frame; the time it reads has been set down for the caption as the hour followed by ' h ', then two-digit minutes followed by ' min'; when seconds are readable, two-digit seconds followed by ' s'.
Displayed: 11 h 26 min
